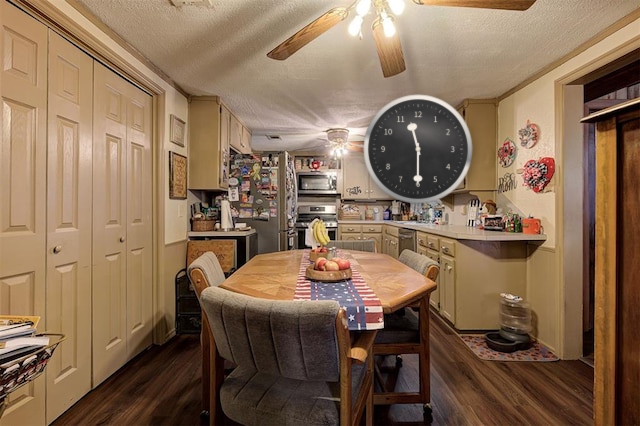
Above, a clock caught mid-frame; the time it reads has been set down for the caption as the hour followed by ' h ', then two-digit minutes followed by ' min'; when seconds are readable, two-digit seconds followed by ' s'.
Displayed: 11 h 30 min
